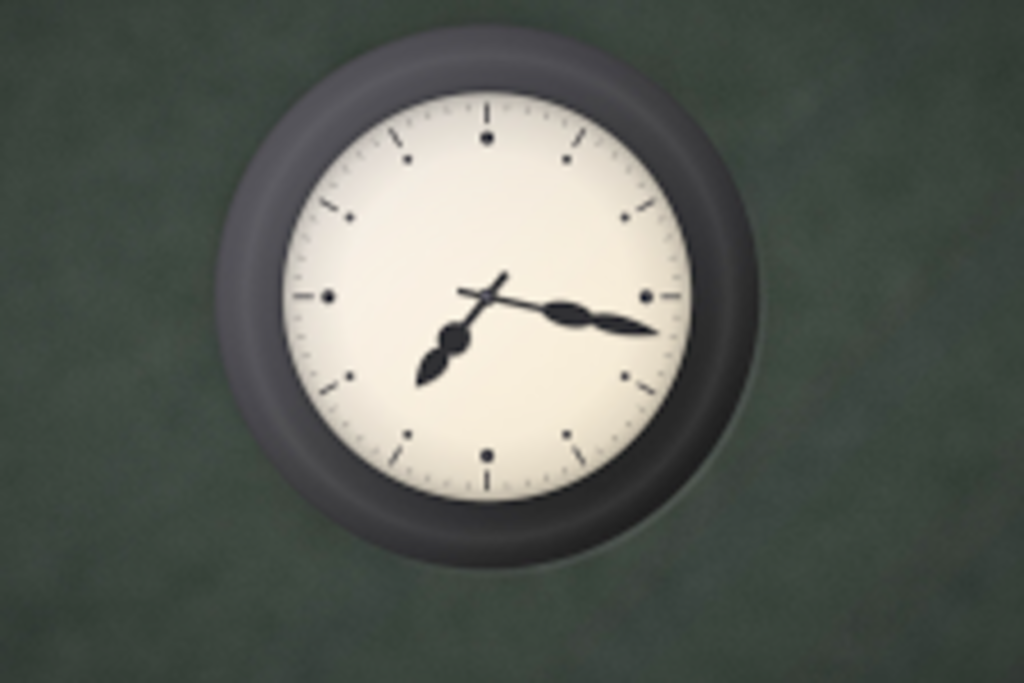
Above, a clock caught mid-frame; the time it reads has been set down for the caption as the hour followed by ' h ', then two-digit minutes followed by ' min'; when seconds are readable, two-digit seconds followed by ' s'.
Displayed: 7 h 17 min
